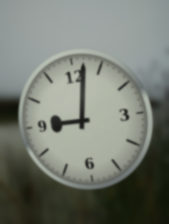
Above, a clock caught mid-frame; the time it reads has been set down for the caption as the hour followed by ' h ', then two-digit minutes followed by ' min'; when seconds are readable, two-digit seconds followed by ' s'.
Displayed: 9 h 02 min
